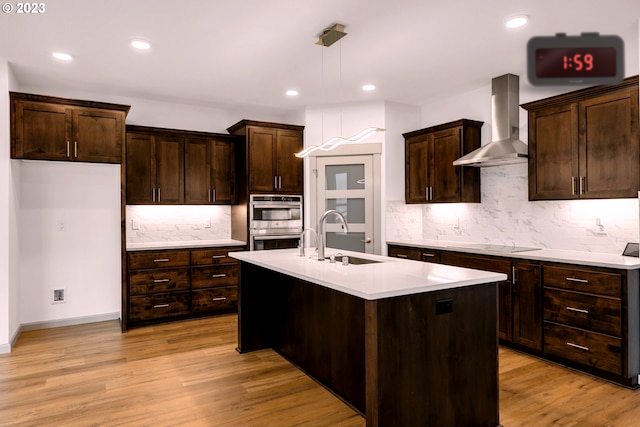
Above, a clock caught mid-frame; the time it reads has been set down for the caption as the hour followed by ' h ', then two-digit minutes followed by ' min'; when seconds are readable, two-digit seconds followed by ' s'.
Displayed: 1 h 59 min
